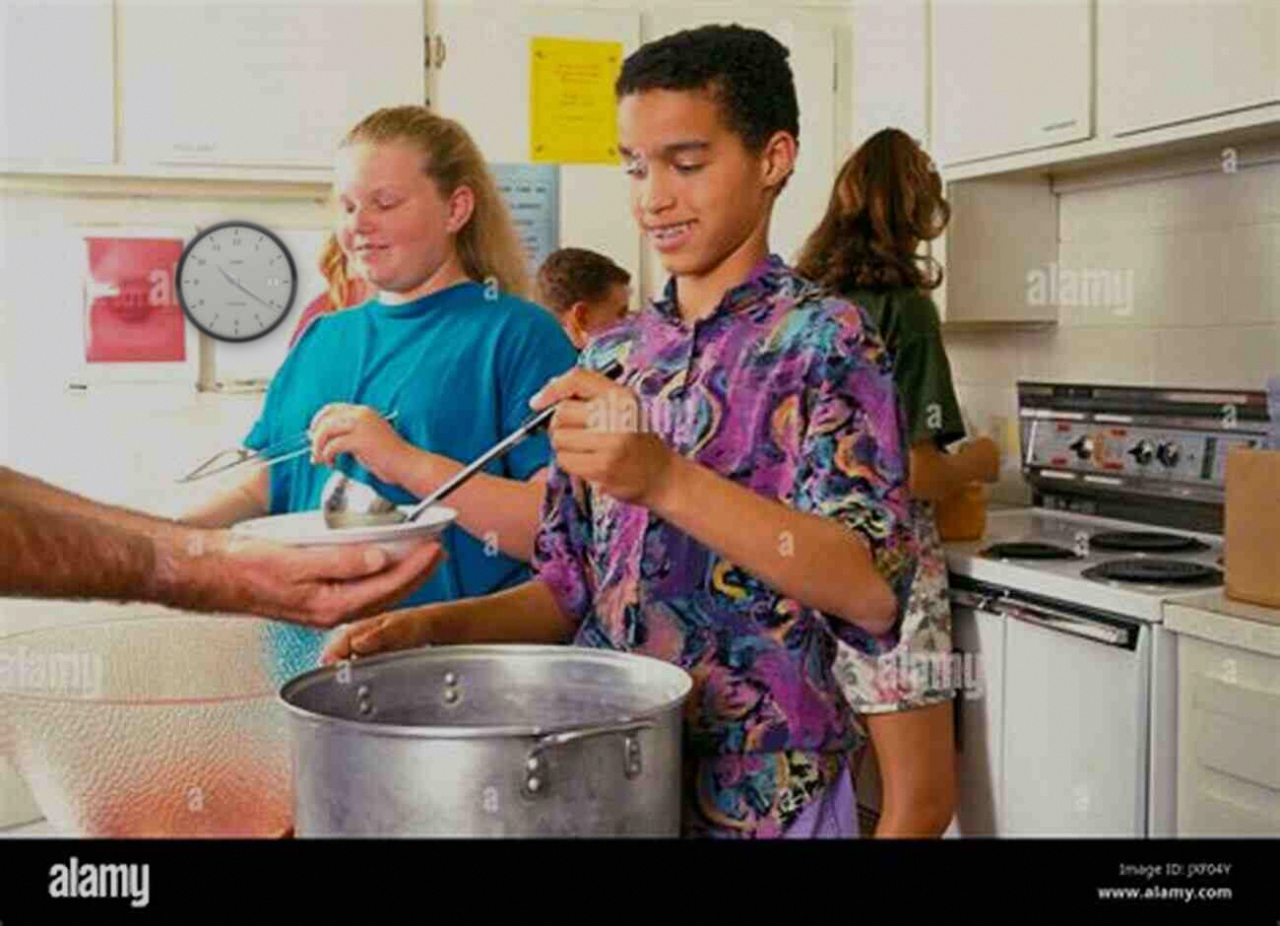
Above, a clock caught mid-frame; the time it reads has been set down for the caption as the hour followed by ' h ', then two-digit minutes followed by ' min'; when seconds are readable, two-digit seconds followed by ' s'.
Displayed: 10 h 21 min
